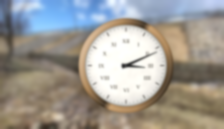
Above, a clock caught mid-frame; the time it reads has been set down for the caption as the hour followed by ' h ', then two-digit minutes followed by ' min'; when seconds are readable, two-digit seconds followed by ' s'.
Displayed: 3 h 11 min
